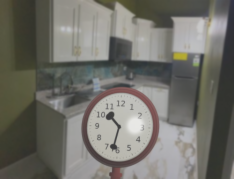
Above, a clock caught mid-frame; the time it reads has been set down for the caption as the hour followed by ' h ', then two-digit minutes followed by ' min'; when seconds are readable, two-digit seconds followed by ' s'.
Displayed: 10 h 32 min
